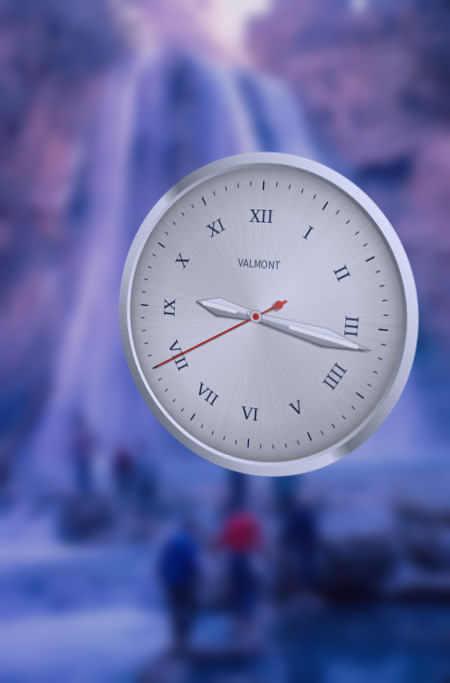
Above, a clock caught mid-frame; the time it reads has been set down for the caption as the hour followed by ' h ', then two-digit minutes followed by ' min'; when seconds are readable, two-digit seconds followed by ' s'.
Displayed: 9 h 16 min 40 s
